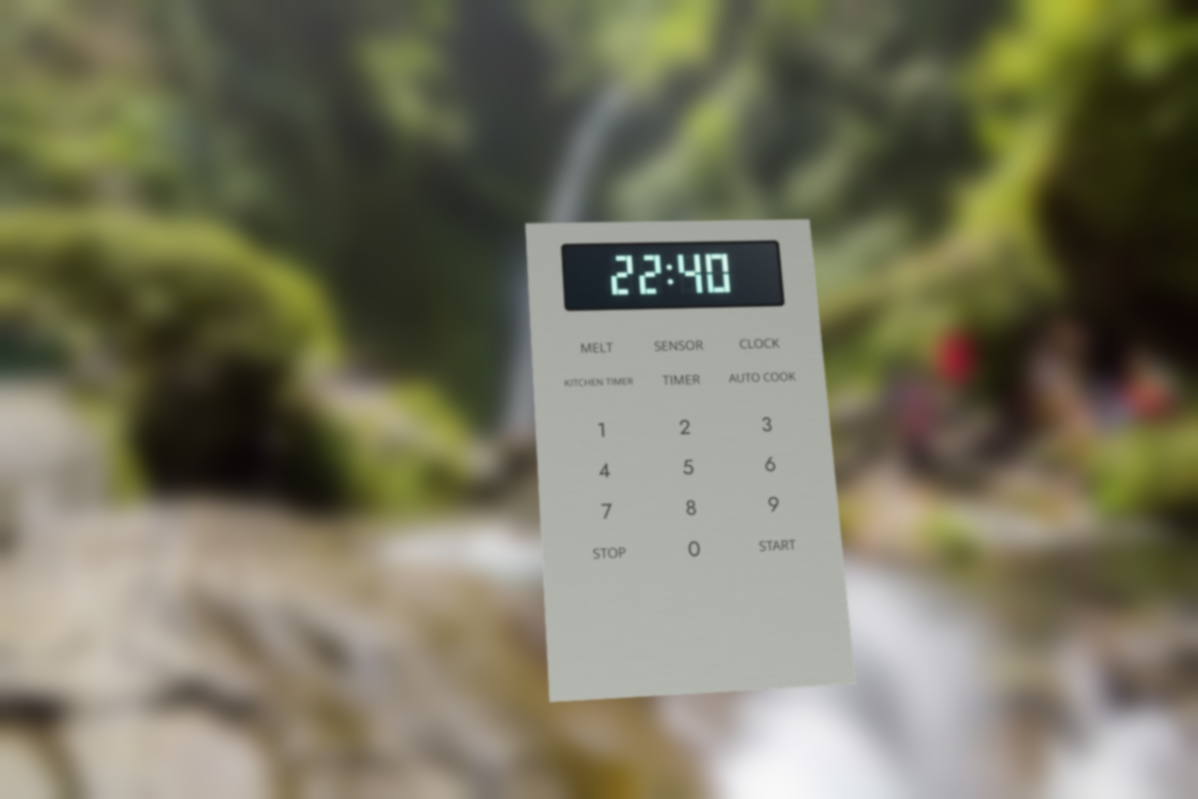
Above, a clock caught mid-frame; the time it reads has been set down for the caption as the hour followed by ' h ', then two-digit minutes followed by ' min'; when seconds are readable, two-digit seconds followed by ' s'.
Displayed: 22 h 40 min
